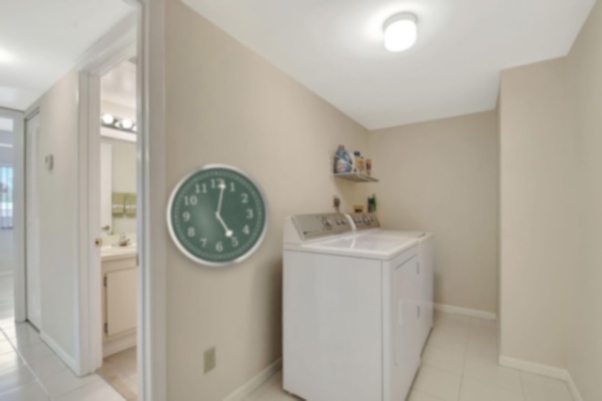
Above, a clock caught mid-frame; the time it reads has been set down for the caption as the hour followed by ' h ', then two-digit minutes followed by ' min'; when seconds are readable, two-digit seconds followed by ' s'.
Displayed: 5 h 02 min
